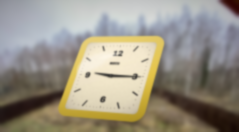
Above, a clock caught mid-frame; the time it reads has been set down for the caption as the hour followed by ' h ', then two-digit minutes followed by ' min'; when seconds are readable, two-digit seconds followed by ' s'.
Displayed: 9 h 15 min
